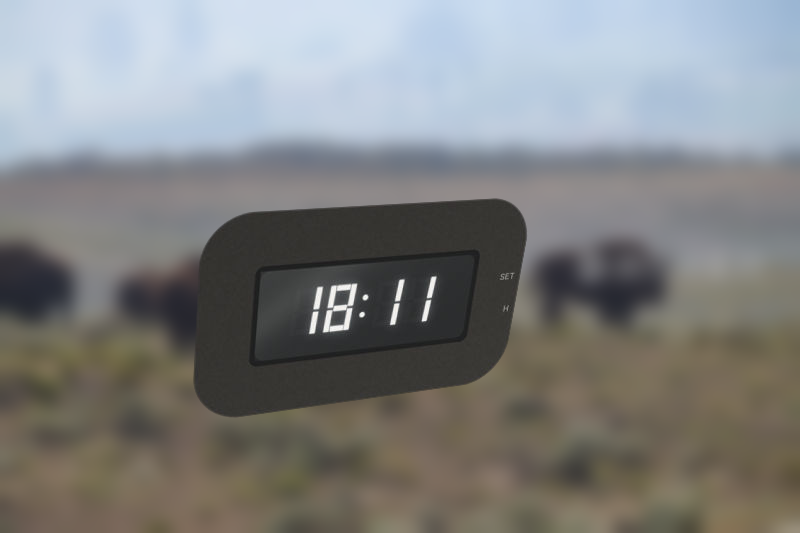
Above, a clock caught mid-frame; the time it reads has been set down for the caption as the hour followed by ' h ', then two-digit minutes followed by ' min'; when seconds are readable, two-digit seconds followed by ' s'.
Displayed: 18 h 11 min
